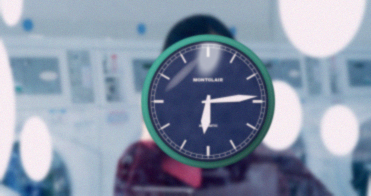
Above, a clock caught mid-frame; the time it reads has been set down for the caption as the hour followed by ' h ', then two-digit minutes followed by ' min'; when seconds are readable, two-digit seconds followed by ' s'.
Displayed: 6 h 14 min
